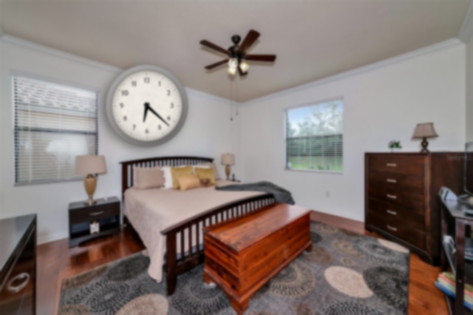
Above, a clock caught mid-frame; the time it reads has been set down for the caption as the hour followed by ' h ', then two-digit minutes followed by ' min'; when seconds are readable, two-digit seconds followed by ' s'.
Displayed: 6 h 22 min
